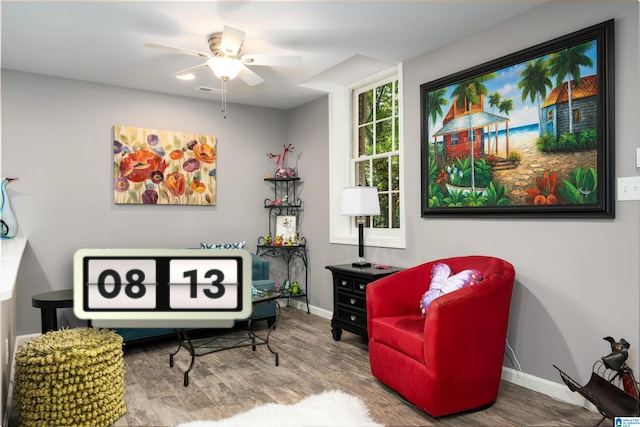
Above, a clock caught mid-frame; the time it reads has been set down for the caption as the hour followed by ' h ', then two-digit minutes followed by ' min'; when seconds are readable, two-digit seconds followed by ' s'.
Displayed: 8 h 13 min
